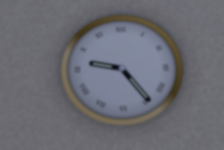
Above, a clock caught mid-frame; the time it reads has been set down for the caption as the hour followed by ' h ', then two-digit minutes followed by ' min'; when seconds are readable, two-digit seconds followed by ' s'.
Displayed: 9 h 24 min
